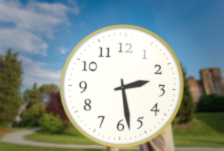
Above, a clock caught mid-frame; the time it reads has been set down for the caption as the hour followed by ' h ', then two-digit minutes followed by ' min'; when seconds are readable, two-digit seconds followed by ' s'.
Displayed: 2 h 28 min
